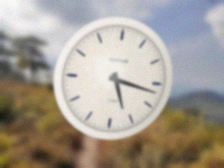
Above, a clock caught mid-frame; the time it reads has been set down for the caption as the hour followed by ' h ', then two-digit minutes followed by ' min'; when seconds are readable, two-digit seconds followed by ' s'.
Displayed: 5 h 17 min
